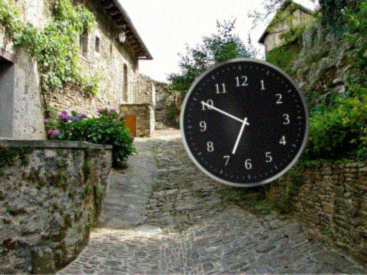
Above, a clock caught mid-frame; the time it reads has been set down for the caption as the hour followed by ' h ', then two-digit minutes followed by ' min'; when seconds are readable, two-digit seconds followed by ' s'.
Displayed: 6 h 50 min
